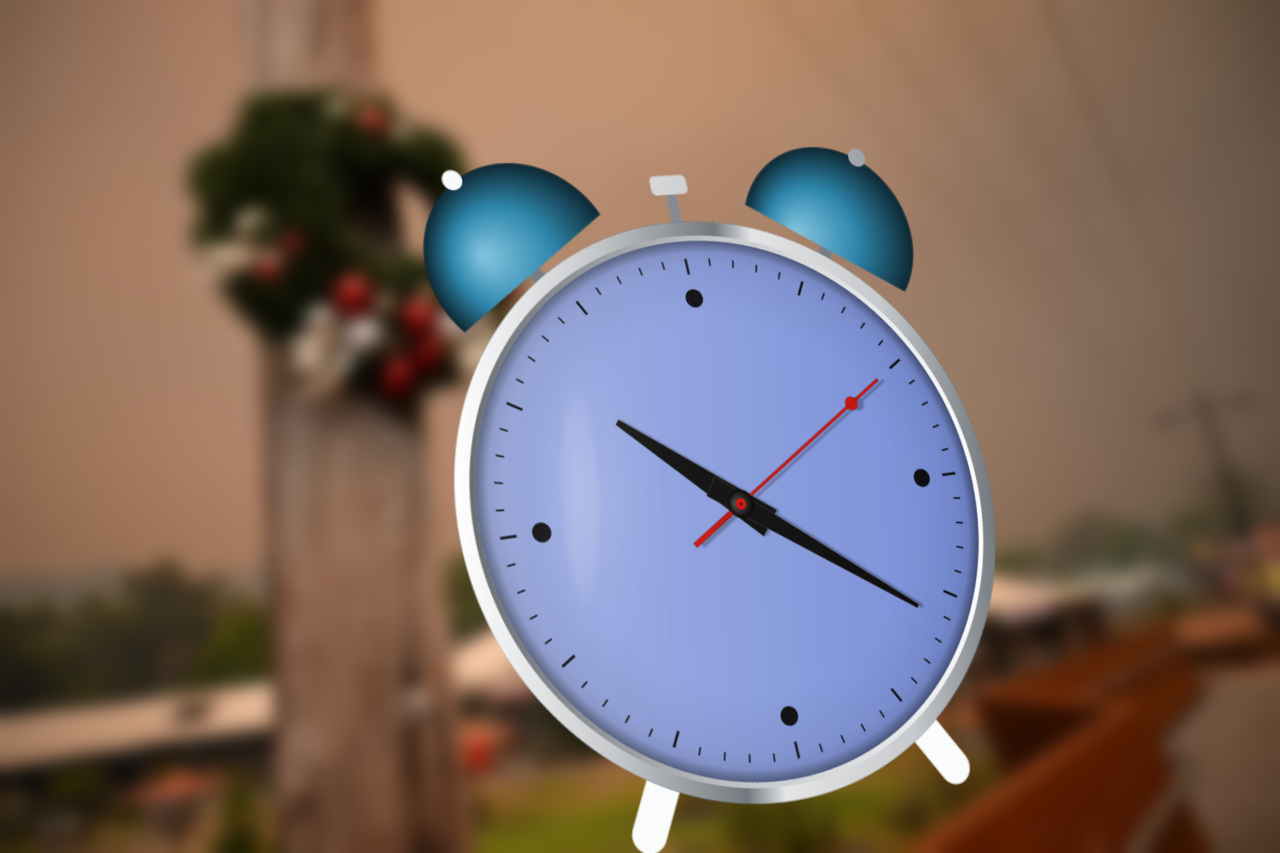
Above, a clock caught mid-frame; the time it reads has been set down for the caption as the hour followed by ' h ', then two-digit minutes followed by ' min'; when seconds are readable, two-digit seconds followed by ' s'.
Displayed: 10 h 21 min 10 s
